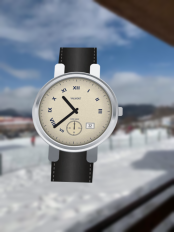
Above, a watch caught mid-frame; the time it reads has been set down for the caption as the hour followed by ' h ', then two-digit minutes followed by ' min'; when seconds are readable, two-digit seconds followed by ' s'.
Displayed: 10 h 38 min
